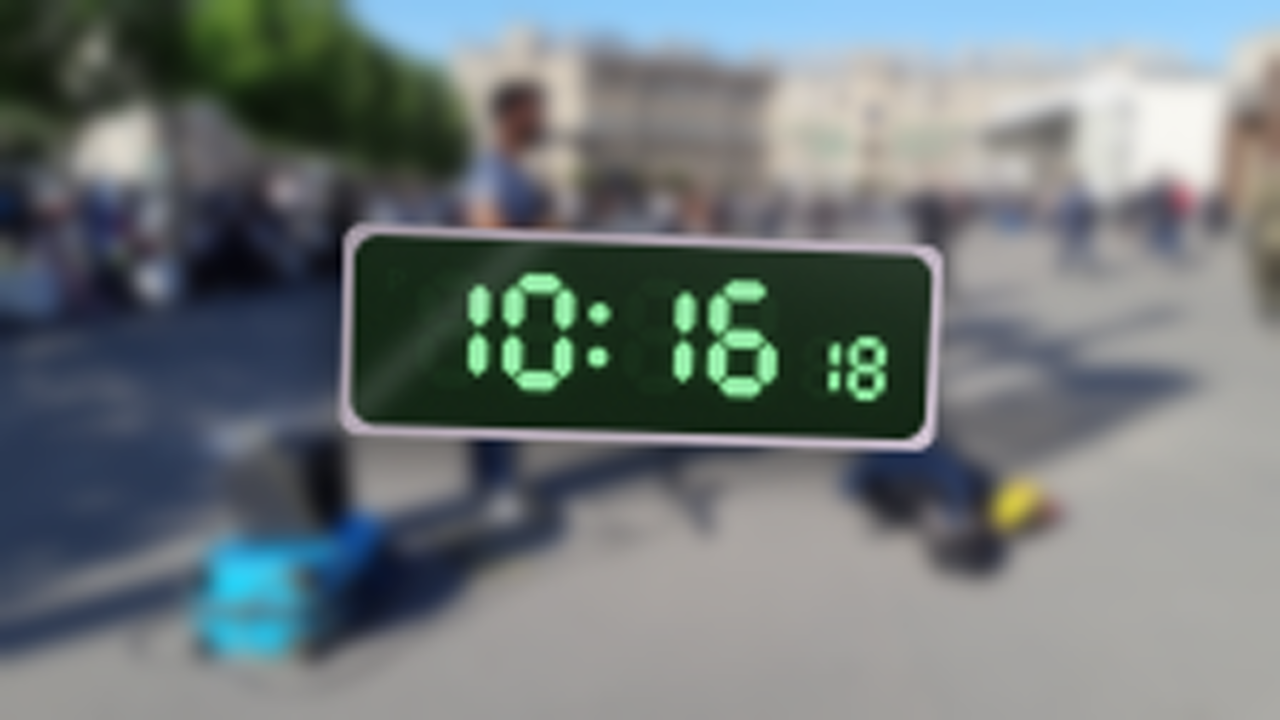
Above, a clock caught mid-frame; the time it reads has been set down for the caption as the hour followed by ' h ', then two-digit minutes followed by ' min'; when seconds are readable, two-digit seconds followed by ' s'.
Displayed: 10 h 16 min 18 s
